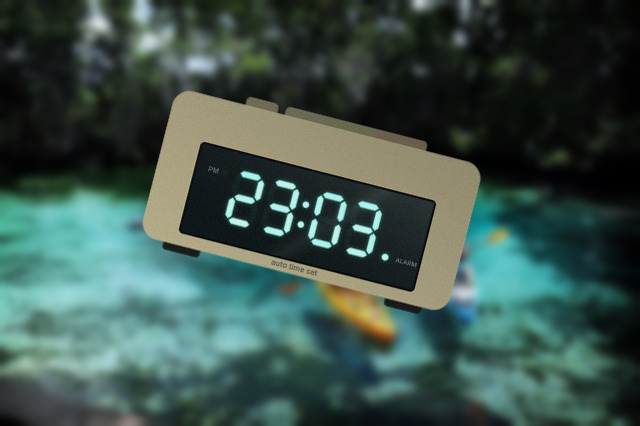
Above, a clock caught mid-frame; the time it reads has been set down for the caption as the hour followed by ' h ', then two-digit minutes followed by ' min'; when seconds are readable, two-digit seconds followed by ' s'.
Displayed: 23 h 03 min
